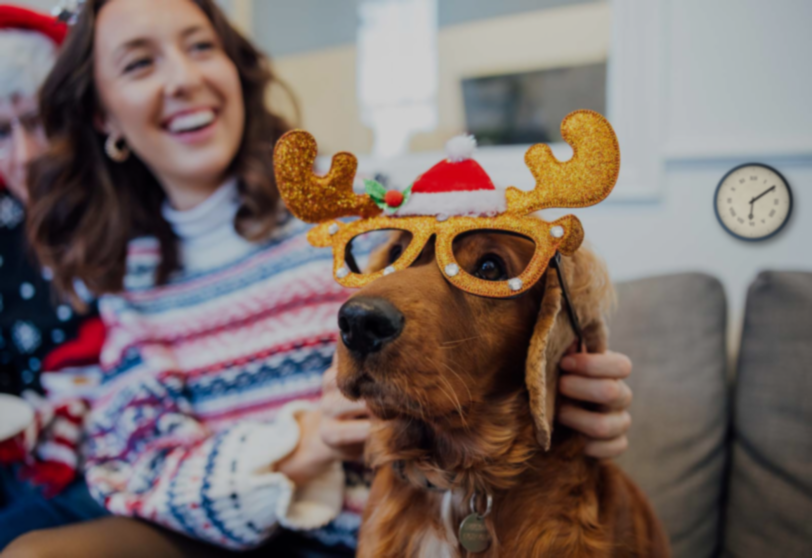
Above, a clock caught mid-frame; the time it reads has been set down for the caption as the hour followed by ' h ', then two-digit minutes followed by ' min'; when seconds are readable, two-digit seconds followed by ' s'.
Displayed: 6 h 09 min
